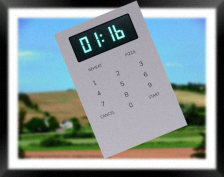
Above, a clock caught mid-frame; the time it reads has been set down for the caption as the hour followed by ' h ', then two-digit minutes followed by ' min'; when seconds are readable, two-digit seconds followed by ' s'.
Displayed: 1 h 16 min
